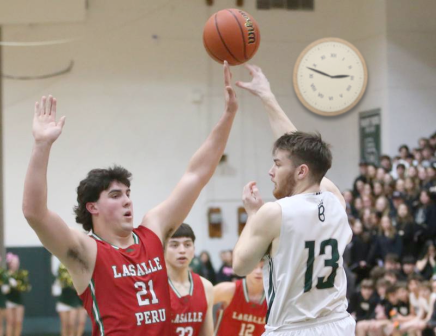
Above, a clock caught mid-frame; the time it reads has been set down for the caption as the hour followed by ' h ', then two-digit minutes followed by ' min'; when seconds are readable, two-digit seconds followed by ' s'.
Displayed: 2 h 48 min
